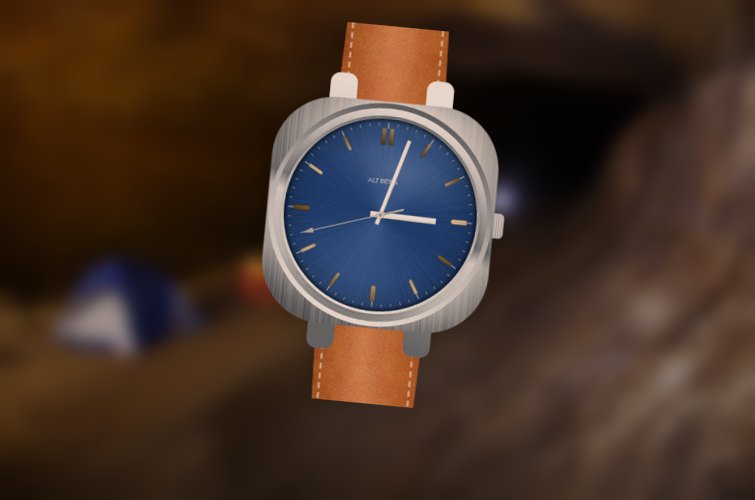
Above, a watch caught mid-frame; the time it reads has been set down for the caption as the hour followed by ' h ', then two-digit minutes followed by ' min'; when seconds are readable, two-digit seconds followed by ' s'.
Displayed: 3 h 02 min 42 s
